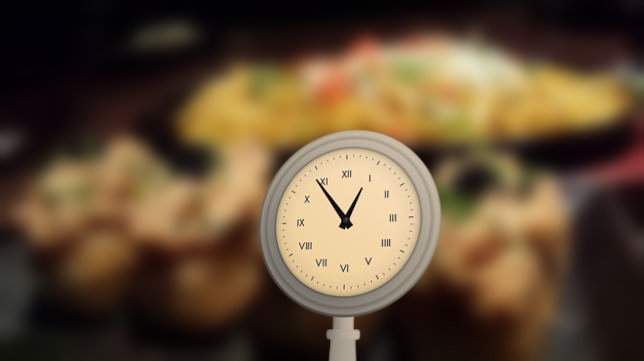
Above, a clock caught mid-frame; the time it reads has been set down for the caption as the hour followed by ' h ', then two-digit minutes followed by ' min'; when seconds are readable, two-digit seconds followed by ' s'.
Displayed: 12 h 54 min
